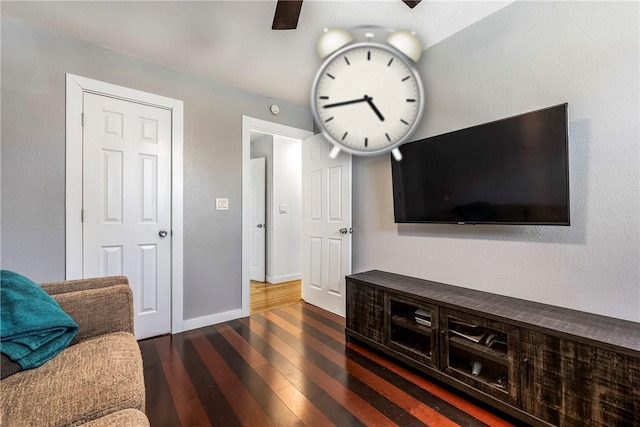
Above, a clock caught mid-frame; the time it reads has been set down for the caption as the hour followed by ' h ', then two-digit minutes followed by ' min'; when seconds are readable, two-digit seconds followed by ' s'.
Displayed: 4 h 43 min
